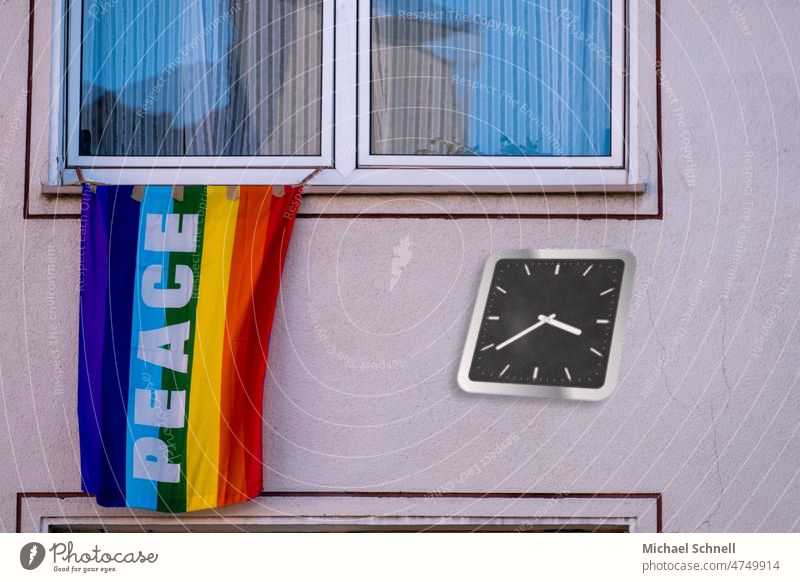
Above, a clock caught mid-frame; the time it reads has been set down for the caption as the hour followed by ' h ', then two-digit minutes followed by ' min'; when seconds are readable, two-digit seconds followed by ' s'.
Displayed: 3 h 39 min
